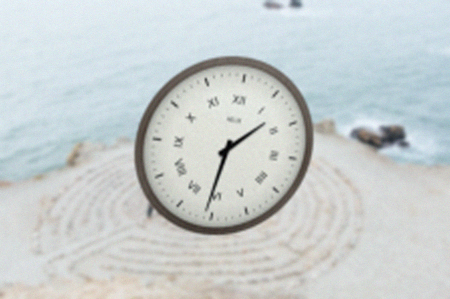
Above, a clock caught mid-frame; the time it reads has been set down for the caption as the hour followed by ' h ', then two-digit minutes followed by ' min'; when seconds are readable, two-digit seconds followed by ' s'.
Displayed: 1 h 31 min
